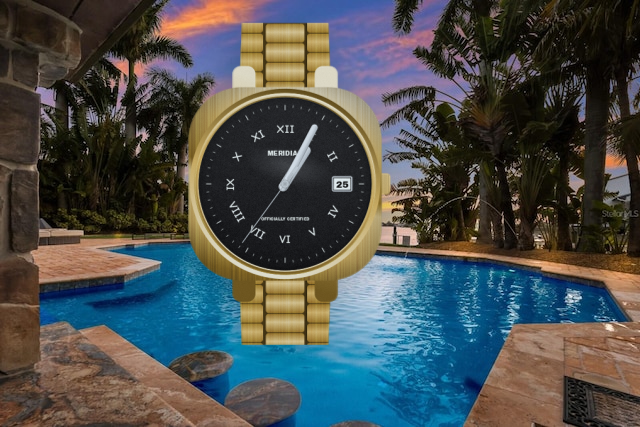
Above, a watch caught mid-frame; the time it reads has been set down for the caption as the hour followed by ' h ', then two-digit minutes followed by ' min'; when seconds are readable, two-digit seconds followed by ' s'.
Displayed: 1 h 04 min 36 s
